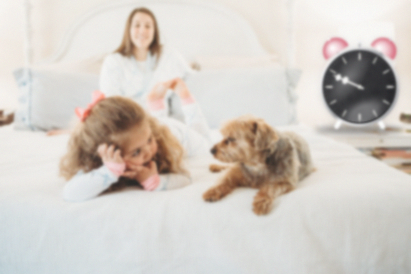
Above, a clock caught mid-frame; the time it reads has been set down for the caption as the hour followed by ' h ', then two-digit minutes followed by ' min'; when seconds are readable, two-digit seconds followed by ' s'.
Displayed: 9 h 49 min
